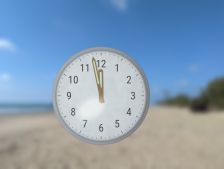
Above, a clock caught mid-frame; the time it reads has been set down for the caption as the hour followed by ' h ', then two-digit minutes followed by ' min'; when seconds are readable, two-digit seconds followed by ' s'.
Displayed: 11 h 58 min
